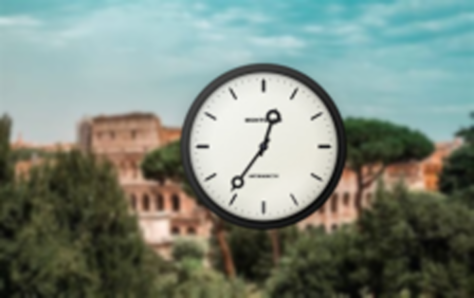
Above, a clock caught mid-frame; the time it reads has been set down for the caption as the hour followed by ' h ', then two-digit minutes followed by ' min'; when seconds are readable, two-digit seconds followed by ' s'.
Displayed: 12 h 36 min
